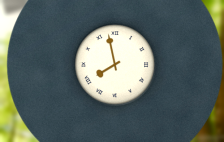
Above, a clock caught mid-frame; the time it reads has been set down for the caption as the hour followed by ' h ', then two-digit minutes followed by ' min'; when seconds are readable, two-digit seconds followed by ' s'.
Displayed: 7 h 58 min
